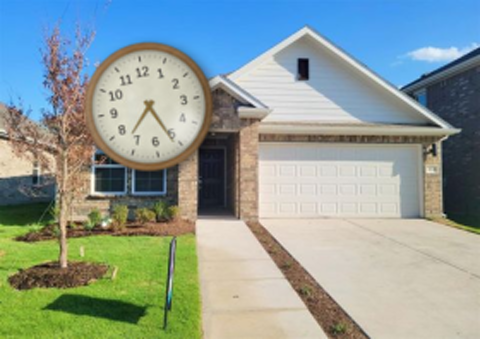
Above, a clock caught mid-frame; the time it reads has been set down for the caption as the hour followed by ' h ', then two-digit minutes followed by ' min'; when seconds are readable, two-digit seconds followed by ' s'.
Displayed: 7 h 26 min
